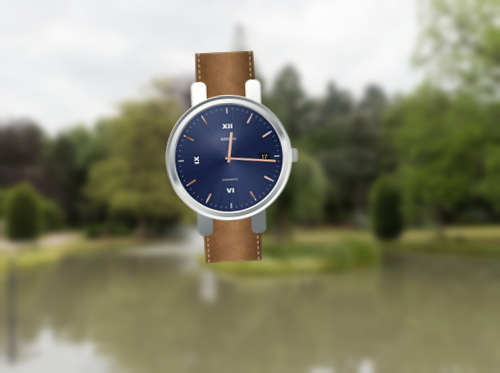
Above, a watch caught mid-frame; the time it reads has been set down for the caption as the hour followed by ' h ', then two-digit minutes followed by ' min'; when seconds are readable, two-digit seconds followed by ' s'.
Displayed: 12 h 16 min
